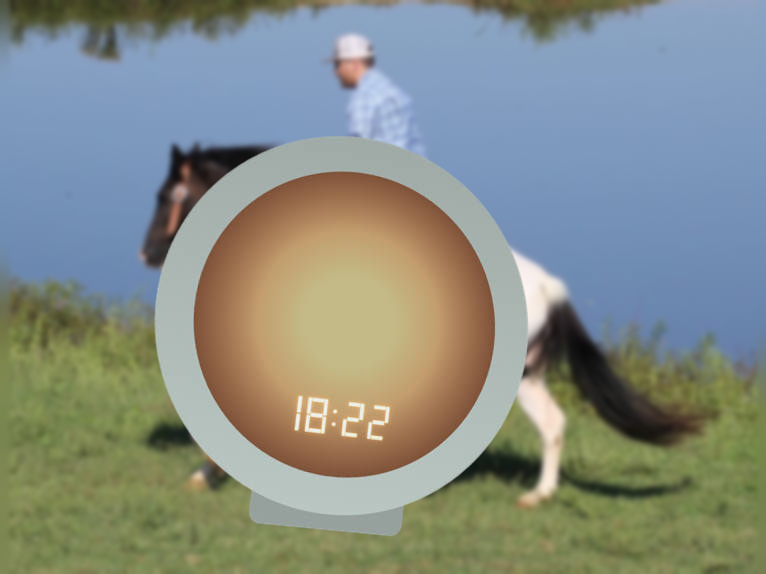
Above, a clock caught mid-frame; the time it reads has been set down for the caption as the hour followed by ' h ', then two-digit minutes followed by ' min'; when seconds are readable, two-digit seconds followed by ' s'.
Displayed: 18 h 22 min
